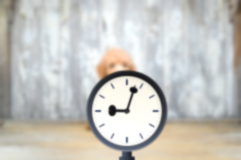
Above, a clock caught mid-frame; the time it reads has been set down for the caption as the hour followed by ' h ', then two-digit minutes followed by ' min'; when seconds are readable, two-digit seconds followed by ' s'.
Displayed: 9 h 03 min
